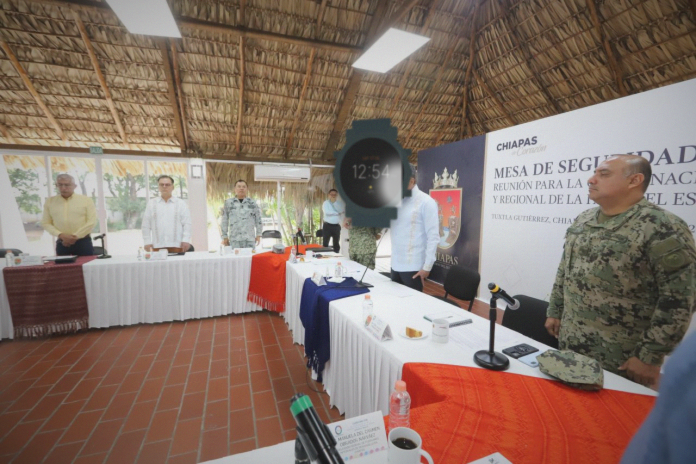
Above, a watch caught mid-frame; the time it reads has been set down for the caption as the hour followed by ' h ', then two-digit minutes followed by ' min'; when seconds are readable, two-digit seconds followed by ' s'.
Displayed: 12 h 54 min
